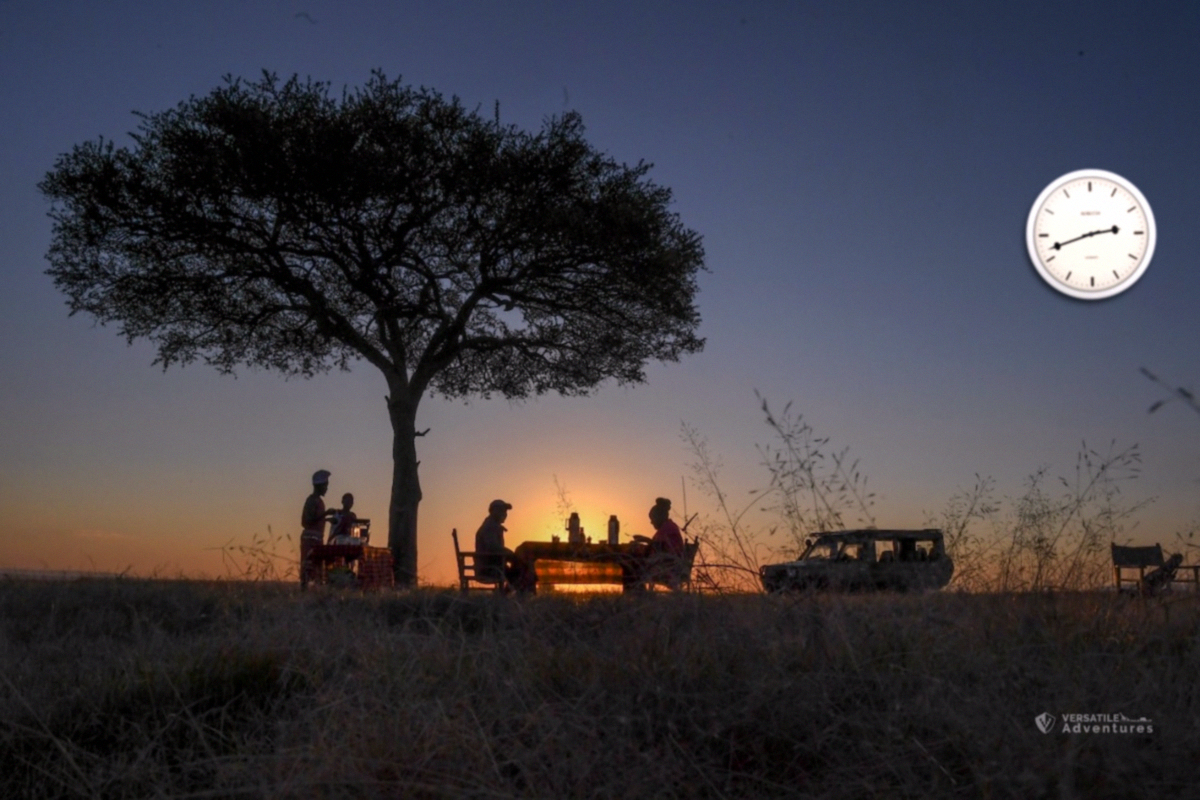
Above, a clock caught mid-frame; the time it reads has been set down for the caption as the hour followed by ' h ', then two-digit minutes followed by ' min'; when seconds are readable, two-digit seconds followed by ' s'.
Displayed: 2 h 42 min
